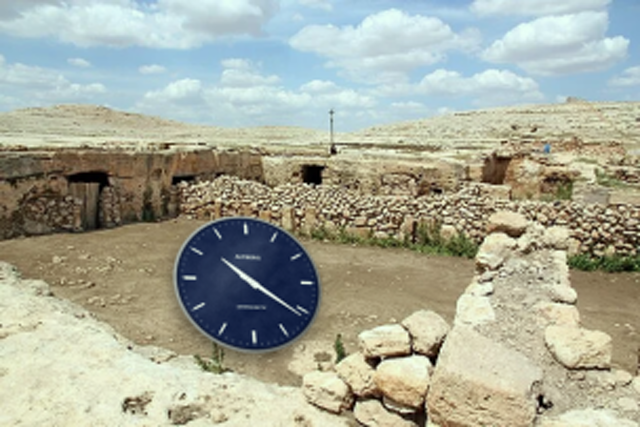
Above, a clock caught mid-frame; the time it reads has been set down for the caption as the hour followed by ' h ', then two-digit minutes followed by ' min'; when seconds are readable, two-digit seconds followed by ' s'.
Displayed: 10 h 21 min
